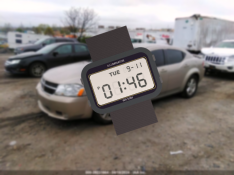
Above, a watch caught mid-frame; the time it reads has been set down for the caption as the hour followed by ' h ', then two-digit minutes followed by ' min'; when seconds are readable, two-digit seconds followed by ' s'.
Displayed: 1 h 46 min
